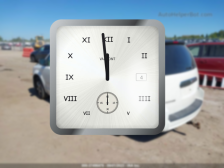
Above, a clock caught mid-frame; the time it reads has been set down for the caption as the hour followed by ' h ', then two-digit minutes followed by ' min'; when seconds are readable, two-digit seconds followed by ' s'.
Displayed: 11 h 59 min
